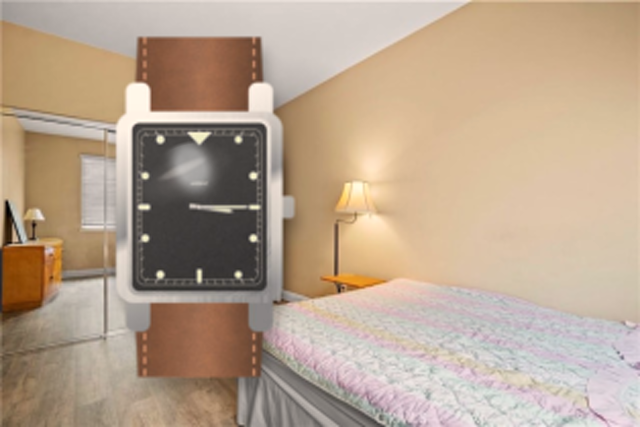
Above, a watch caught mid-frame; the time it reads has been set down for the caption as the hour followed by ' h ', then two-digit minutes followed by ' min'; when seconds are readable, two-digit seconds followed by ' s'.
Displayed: 3 h 15 min
